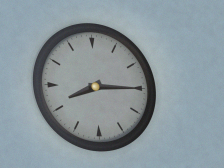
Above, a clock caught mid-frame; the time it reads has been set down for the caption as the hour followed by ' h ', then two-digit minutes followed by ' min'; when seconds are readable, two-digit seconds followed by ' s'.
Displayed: 8 h 15 min
